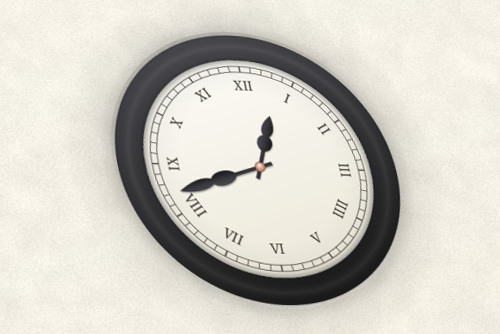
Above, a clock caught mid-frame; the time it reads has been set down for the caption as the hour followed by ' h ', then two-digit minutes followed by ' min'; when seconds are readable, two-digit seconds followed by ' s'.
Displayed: 12 h 42 min
